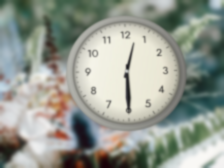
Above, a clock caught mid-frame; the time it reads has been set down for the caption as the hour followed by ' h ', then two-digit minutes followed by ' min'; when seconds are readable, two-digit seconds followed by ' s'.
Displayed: 12 h 30 min
